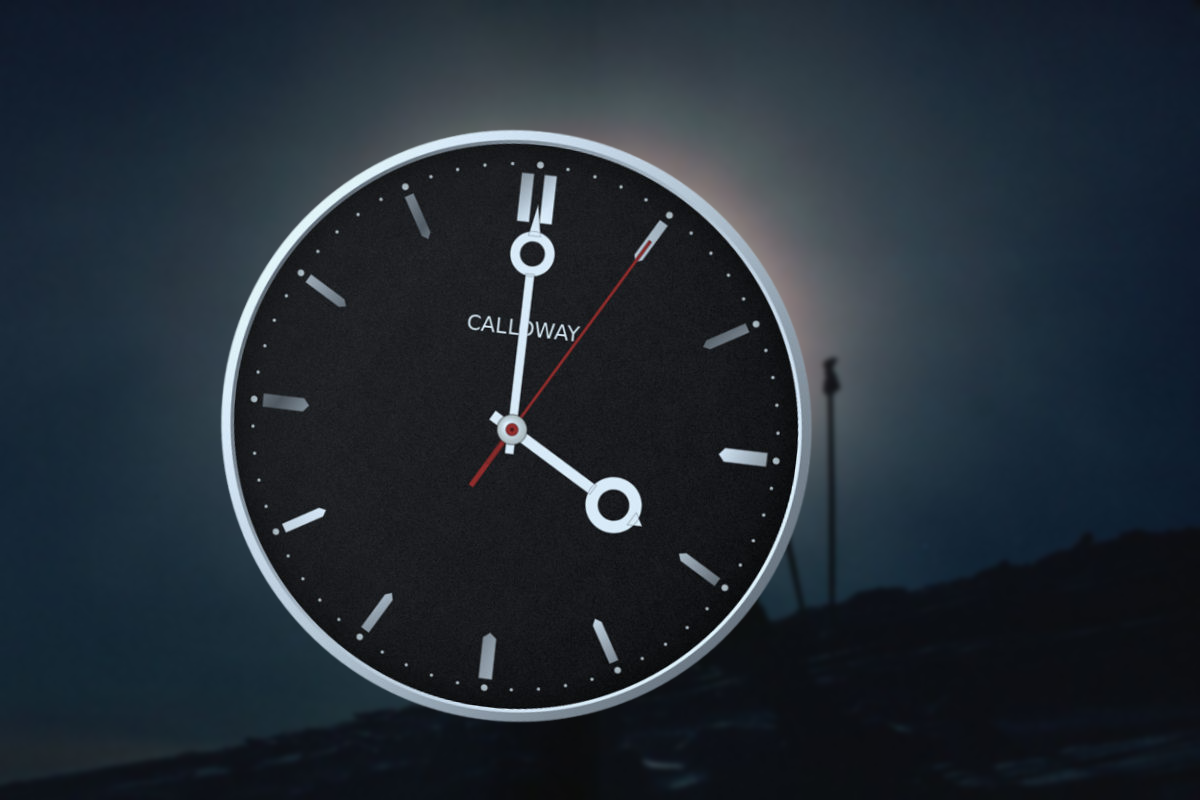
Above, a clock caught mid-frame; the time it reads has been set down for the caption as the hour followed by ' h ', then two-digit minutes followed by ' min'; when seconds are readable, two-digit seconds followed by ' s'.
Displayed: 4 h 00 min 05 s
